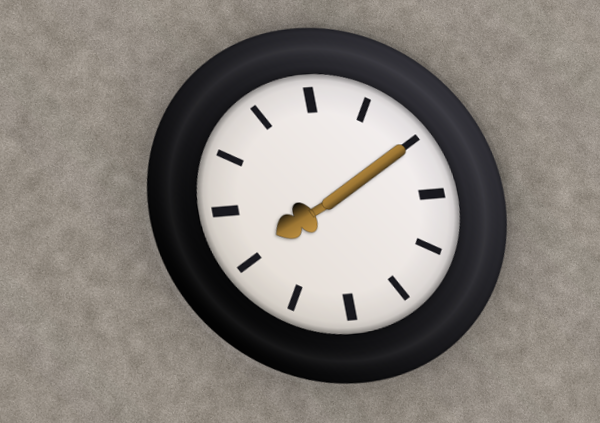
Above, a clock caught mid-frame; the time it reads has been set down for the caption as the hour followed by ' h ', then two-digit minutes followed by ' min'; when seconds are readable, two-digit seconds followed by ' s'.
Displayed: 8 h 10 min
